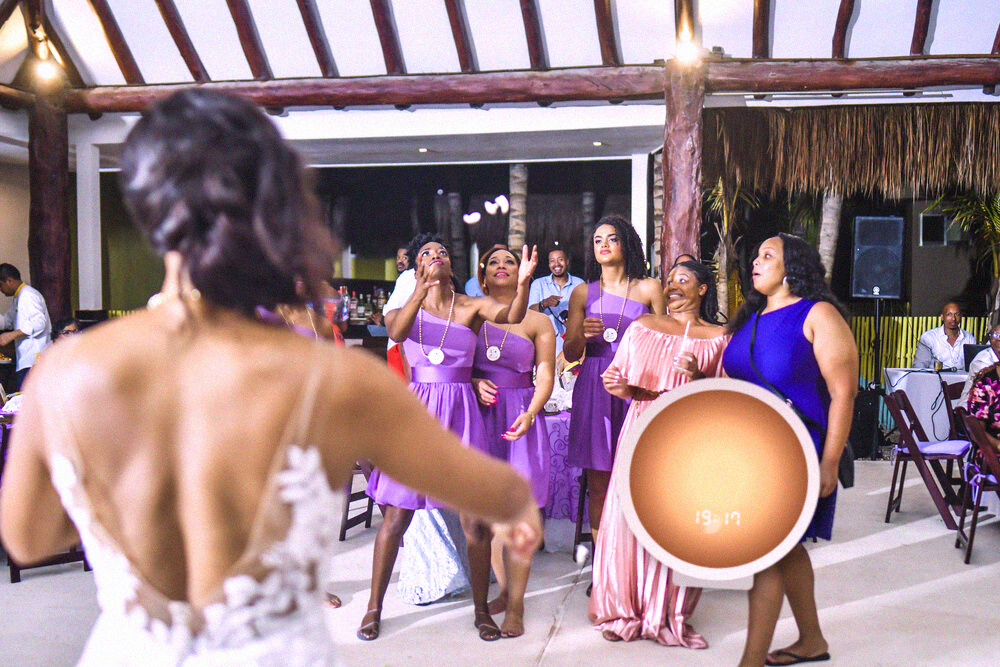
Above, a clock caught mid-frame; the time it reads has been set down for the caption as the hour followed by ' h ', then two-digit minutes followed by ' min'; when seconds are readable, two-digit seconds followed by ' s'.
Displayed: 19 h 17 min
